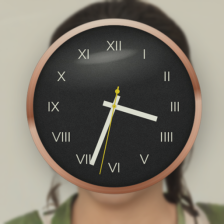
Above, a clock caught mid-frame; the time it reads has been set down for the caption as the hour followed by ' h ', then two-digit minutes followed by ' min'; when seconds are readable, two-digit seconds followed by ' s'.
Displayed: 3 h 33 min 32 s
